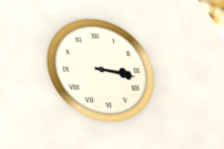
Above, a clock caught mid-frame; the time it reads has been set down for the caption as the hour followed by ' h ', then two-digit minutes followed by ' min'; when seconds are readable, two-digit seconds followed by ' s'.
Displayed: 3 h 17 min
